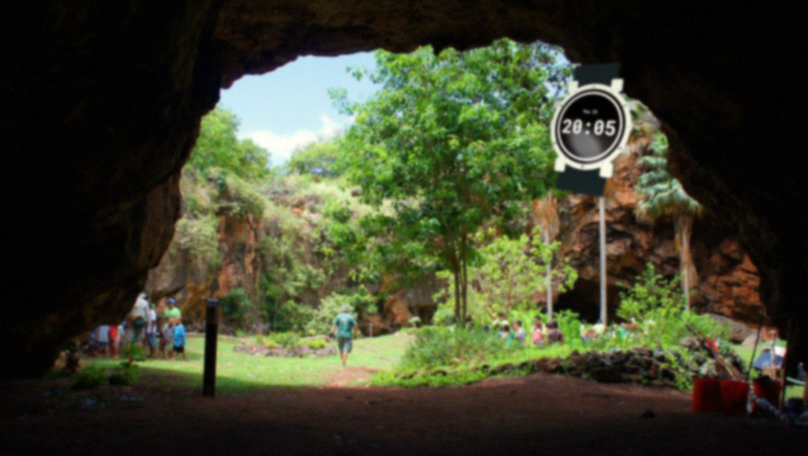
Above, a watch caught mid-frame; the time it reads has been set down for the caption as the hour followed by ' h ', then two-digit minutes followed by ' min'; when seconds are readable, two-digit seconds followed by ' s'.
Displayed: 20 h 05 min
